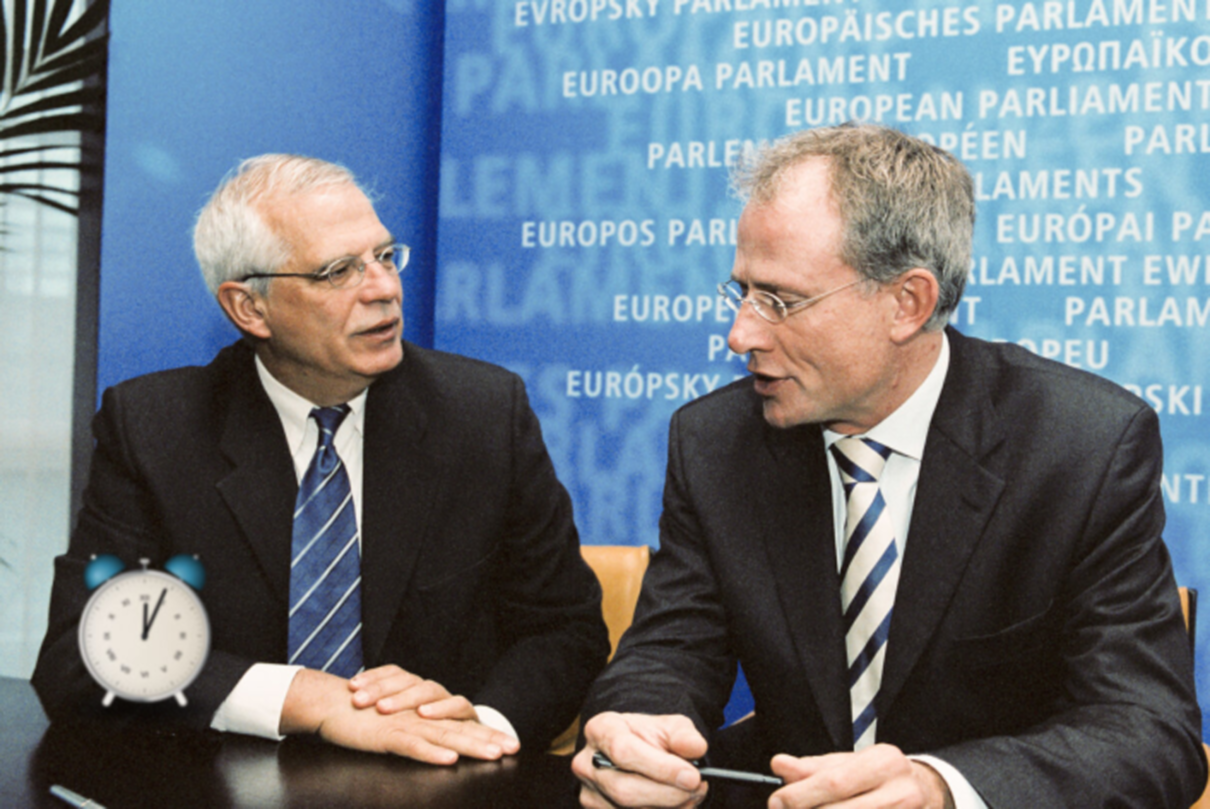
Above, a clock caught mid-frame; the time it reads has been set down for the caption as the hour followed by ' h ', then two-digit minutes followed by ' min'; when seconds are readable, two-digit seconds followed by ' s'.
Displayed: 12 h 04 min
